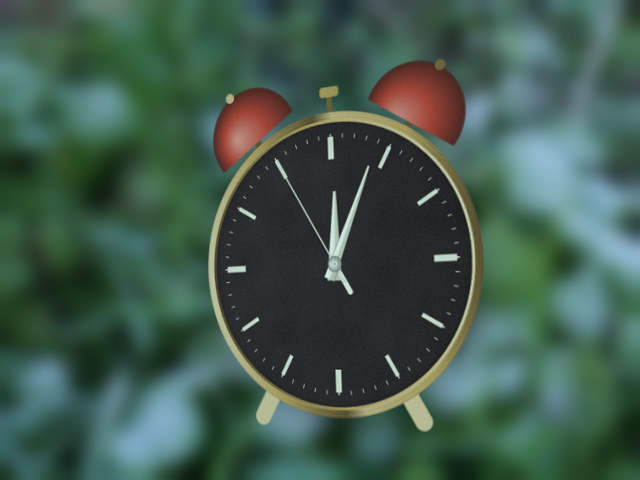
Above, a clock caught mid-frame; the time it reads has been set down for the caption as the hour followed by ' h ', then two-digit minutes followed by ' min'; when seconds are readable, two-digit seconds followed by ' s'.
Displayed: 12 h 03 min 55 s
